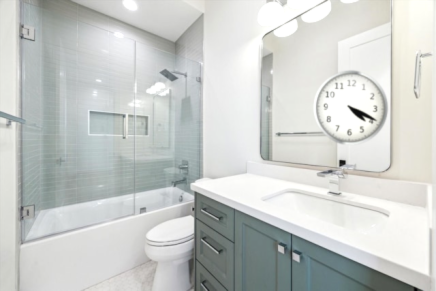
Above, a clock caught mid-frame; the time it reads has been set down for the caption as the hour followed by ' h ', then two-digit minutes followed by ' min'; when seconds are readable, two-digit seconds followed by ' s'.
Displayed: 4 h 19 min
